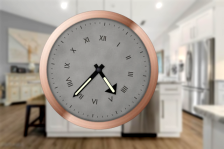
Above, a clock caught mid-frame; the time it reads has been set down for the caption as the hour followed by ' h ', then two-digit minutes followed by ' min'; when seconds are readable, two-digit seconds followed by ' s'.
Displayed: 4 h 36 min
